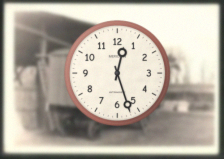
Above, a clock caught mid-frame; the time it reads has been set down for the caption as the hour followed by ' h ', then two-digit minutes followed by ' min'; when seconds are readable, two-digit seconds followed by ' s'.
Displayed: 12 h 27 min
